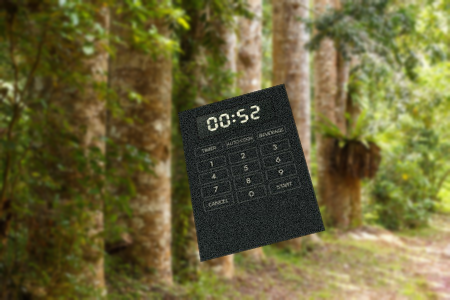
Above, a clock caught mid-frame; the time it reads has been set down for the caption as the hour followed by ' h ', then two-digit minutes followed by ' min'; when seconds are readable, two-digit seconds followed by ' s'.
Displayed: 0 h 52 min
